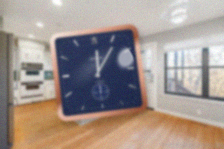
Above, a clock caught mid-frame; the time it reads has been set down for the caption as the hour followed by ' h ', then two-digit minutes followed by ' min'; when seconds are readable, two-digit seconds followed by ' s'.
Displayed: 12 h 06 min
